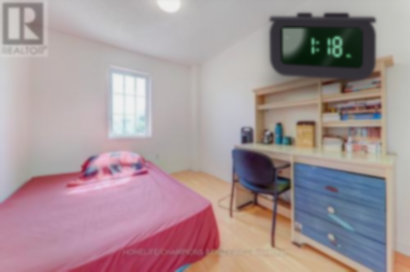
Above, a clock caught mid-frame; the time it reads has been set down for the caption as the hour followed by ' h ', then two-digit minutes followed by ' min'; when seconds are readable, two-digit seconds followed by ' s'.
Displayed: 1 h 18 min
